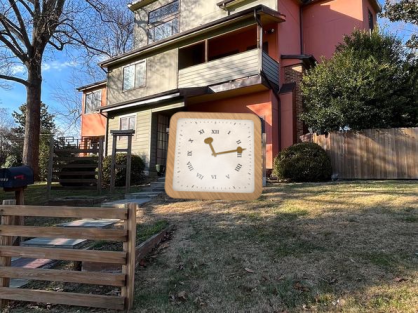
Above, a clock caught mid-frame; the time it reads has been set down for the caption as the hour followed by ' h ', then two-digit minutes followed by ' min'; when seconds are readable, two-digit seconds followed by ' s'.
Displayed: 11 h 13 min
